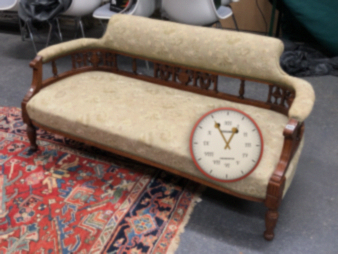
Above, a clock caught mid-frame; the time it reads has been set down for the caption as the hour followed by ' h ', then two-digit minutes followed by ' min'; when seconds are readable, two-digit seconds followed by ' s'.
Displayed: 12 h 55 min
